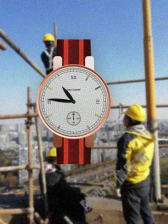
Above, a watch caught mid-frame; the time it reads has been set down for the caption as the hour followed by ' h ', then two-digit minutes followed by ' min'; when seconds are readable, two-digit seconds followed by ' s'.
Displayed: 10 h 46 min
